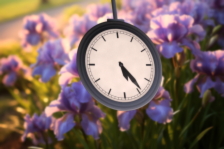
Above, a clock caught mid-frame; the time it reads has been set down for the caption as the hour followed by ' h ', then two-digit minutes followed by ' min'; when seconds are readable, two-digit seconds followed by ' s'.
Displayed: 5 h 24 min
